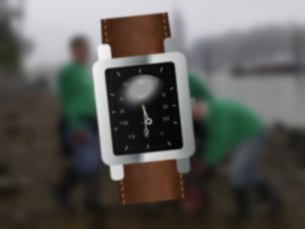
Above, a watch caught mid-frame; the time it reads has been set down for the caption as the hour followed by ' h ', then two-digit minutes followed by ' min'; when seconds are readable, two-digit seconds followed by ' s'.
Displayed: 5 h 30 min
